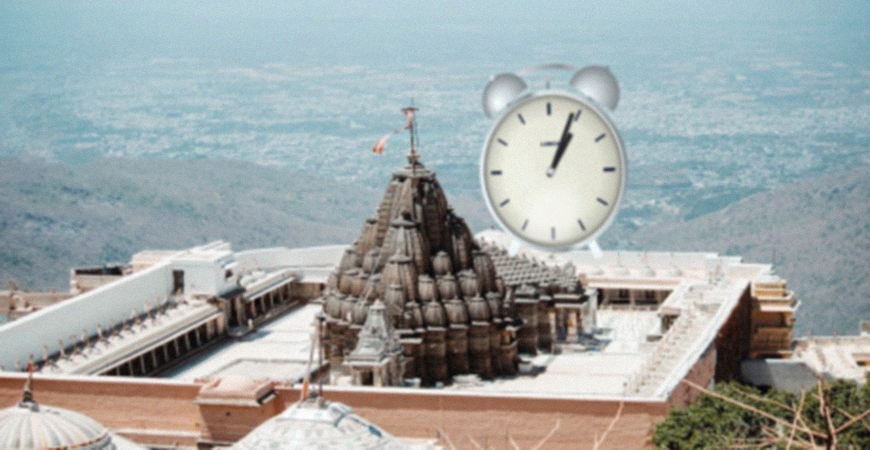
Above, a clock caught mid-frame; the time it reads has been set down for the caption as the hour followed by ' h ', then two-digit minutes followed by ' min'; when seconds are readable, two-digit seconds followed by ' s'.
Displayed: 1 h 04 min
